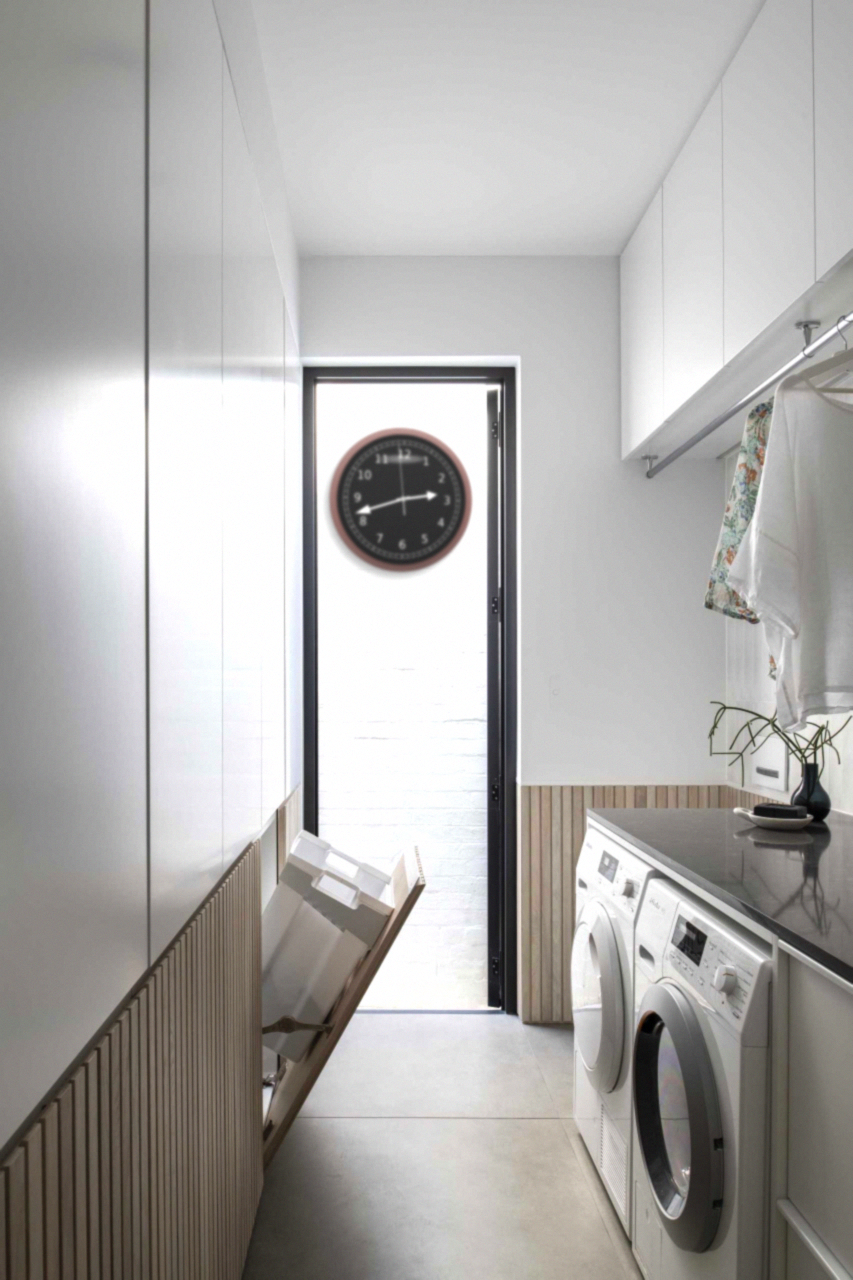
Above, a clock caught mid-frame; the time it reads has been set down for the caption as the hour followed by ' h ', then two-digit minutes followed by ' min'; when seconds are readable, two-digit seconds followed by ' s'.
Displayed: 2 h 41 min 59 s
